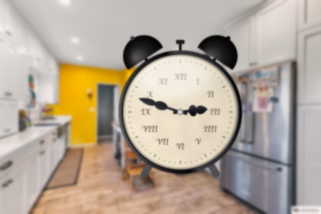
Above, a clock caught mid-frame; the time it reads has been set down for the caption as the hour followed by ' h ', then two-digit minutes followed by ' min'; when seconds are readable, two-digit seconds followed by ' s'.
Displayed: 2 h 48 min
